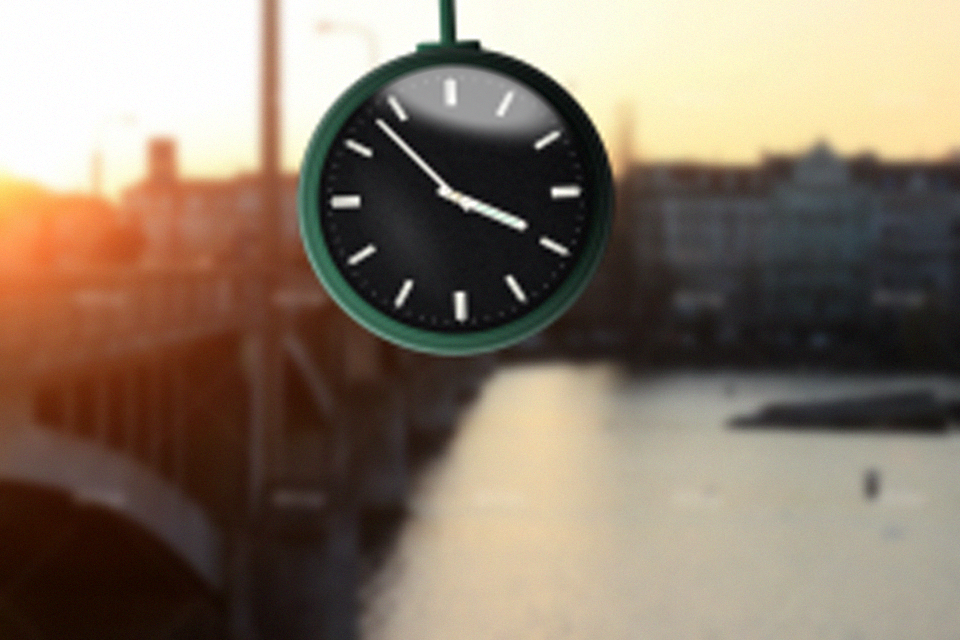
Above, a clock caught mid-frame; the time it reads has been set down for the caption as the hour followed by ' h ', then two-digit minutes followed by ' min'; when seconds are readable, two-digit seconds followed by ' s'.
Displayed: 3 h 53 min
